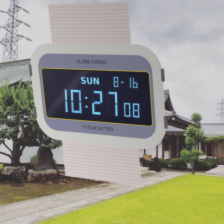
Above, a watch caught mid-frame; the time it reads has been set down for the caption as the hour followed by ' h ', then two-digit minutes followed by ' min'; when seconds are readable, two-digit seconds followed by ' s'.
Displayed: 10 h 27 min 08 s
